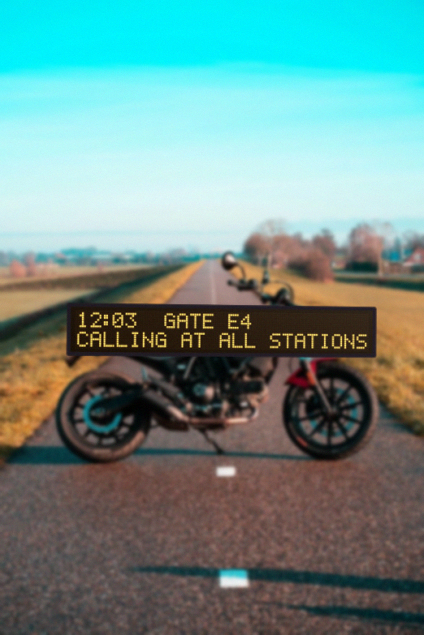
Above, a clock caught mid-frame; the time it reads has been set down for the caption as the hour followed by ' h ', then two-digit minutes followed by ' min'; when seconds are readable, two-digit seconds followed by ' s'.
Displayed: 12 h 03 min
